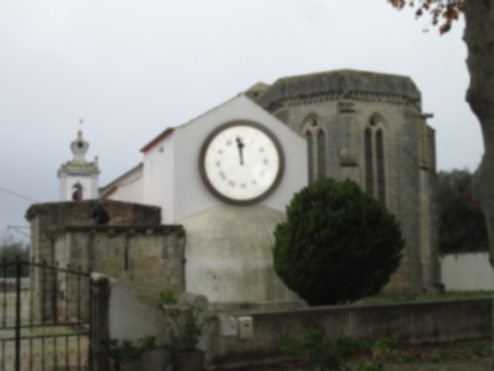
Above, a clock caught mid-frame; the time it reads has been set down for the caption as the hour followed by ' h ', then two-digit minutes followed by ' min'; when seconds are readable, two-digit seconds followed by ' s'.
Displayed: 11 h 59 min
